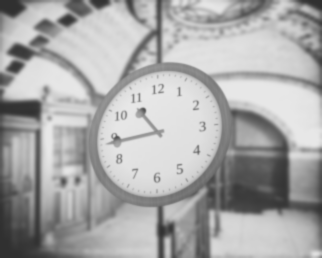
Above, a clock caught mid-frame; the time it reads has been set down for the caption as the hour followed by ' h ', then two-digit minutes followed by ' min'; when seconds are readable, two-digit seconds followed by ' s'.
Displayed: 10 h 44 min
